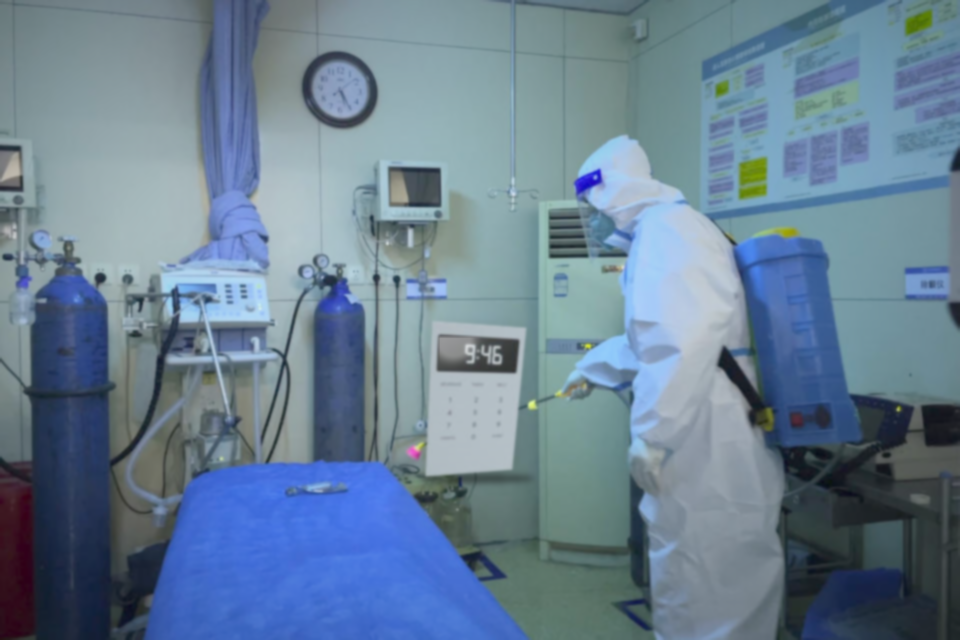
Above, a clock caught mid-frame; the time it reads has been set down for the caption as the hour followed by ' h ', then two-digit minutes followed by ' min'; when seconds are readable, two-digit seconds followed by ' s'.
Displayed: 9 h 46 min
